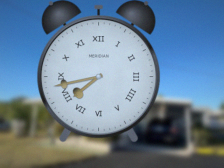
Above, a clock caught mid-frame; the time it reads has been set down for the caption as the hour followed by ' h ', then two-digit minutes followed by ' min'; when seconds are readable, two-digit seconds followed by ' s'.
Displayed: 7 h 43 min
